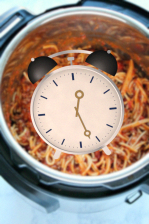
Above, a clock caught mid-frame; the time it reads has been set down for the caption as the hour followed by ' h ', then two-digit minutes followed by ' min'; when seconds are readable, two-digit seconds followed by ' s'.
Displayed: 12 h 27 min
